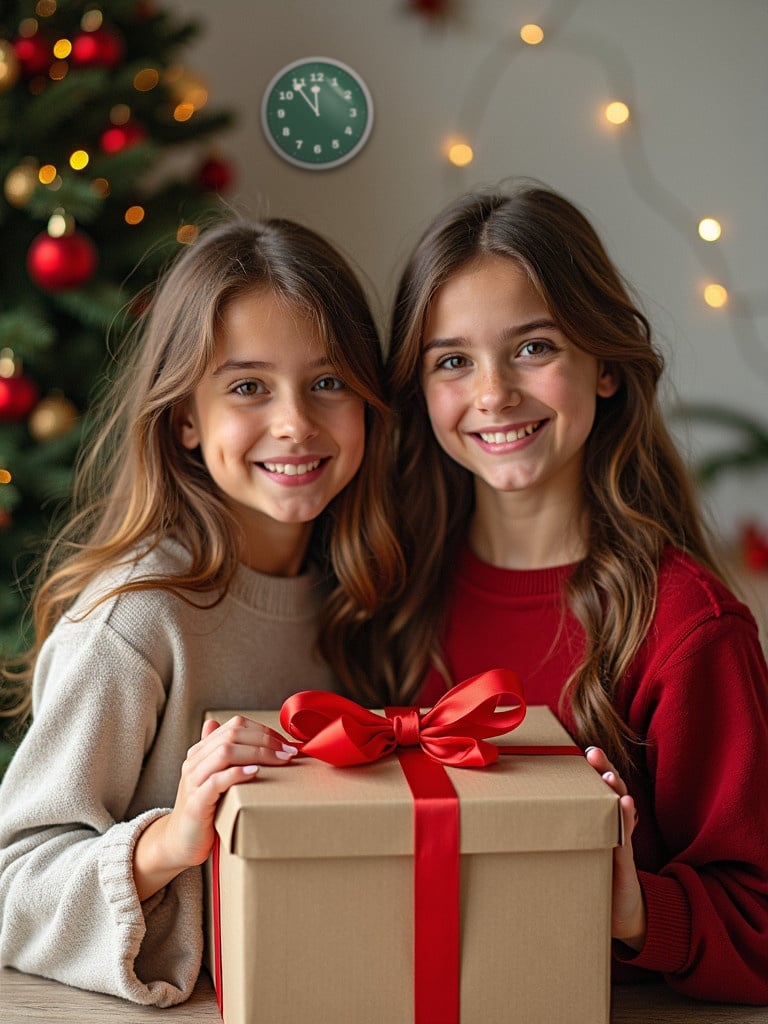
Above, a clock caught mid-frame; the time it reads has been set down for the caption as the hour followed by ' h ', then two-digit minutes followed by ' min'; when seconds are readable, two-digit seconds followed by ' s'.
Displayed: 11 h 54 min
